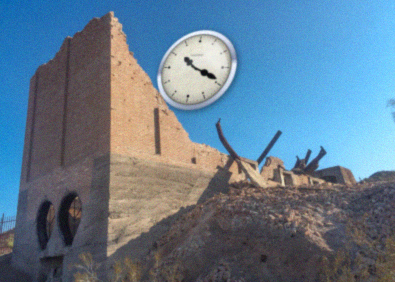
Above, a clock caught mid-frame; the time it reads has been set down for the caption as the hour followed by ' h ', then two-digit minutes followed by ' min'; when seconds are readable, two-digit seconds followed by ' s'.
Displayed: 10 h 19 min
